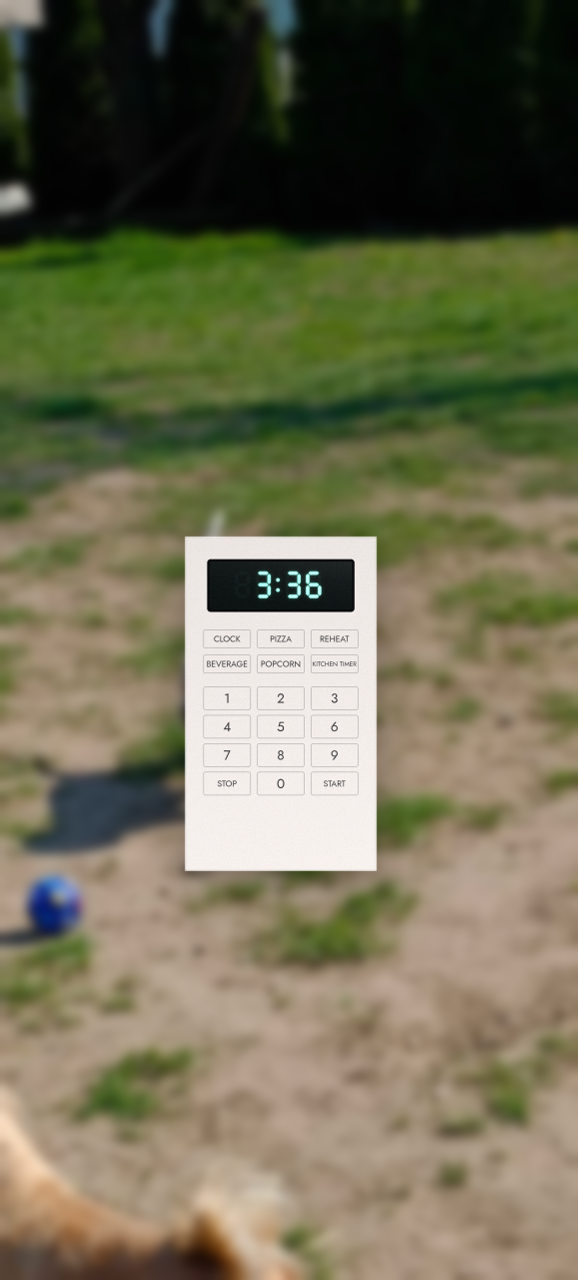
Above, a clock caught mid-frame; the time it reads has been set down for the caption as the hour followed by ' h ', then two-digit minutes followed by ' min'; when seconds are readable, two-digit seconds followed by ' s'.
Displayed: 3 h 36 min
